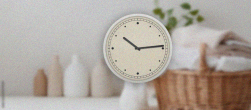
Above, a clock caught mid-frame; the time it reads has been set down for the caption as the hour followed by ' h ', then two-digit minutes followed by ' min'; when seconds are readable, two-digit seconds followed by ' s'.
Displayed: 10 h 14 min
